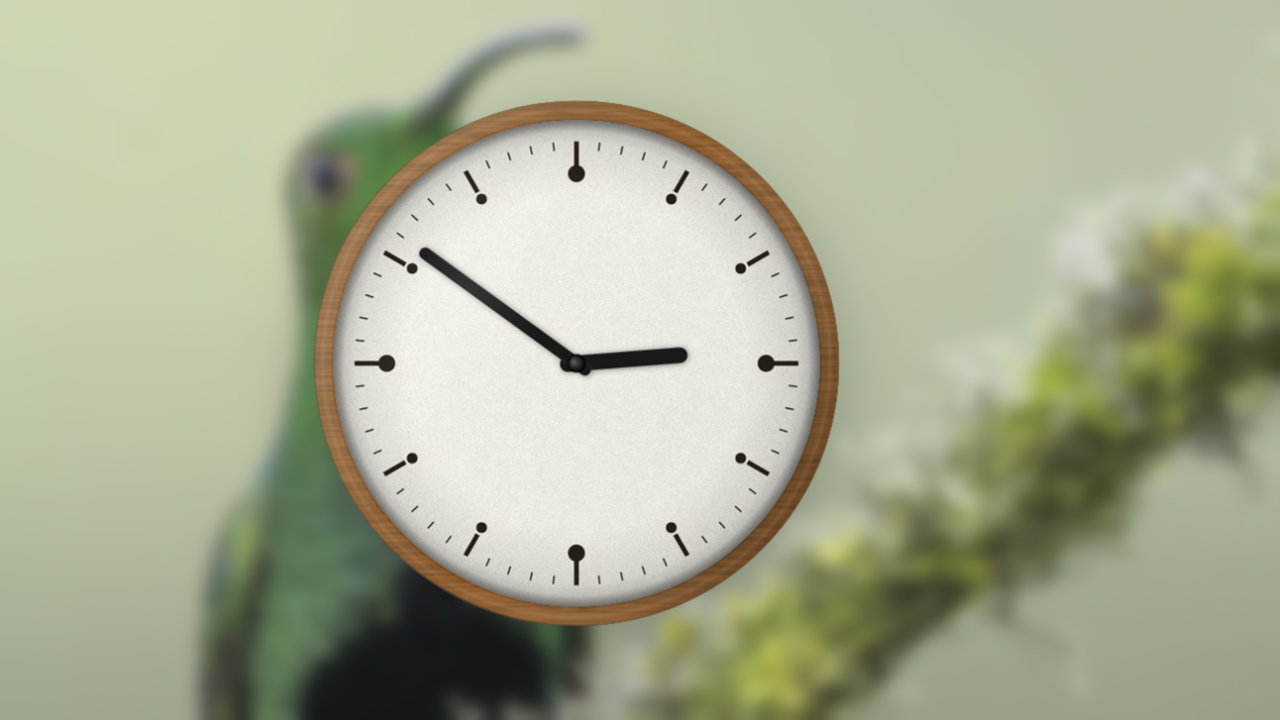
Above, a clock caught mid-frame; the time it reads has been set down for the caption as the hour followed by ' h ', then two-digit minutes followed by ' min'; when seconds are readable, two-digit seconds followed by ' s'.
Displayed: 2 h 51 min
